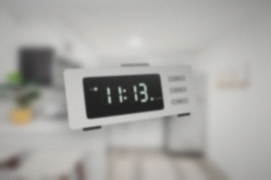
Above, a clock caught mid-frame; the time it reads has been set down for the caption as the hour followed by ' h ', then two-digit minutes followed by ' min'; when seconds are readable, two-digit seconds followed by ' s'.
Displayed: 11 h 13 min
